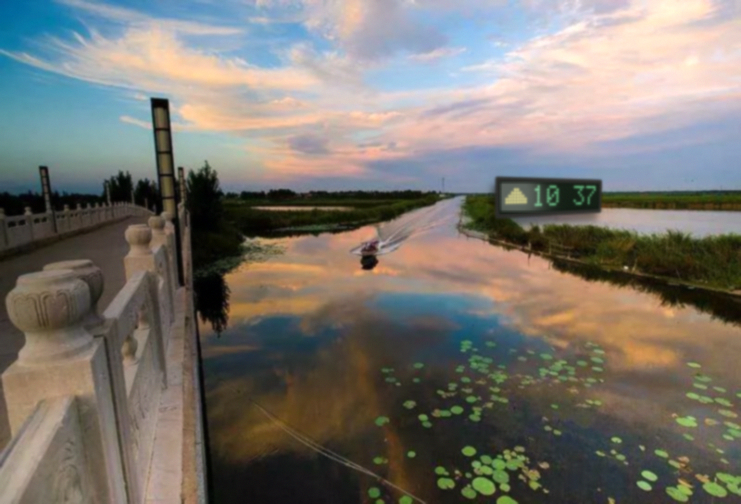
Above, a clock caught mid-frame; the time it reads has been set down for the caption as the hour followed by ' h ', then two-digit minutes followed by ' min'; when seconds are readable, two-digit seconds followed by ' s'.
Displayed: 10 h 37 min
